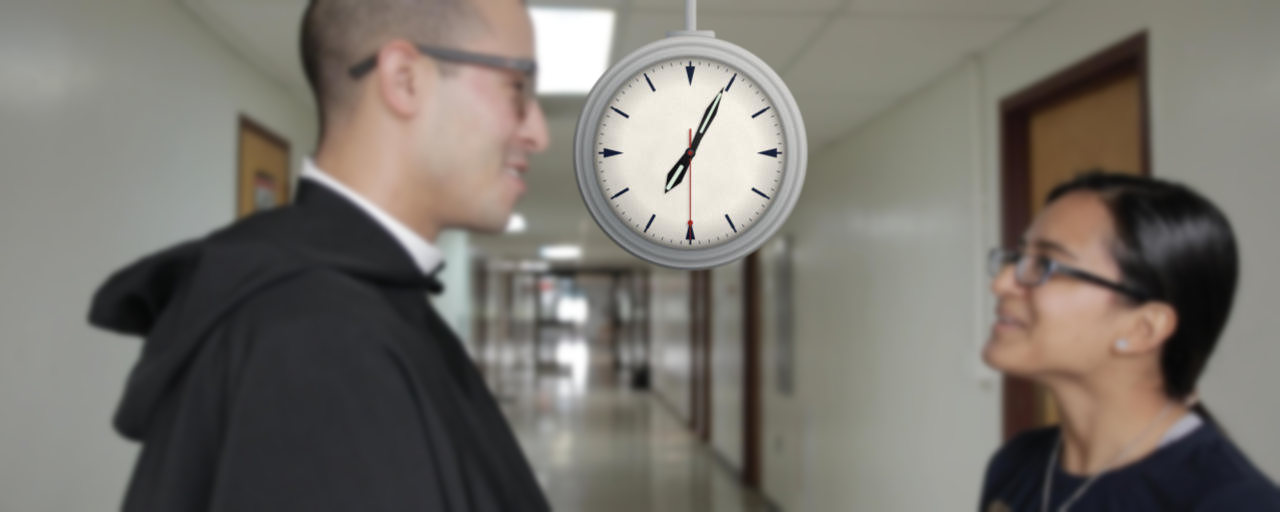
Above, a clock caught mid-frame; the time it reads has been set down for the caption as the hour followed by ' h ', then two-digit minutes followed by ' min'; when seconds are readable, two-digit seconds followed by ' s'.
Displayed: 7 h 04 min 30 s
